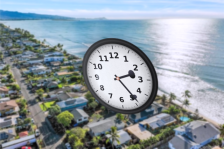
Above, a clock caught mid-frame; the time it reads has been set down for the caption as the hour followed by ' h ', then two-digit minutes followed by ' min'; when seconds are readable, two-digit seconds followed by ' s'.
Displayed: 2 h 24 min
